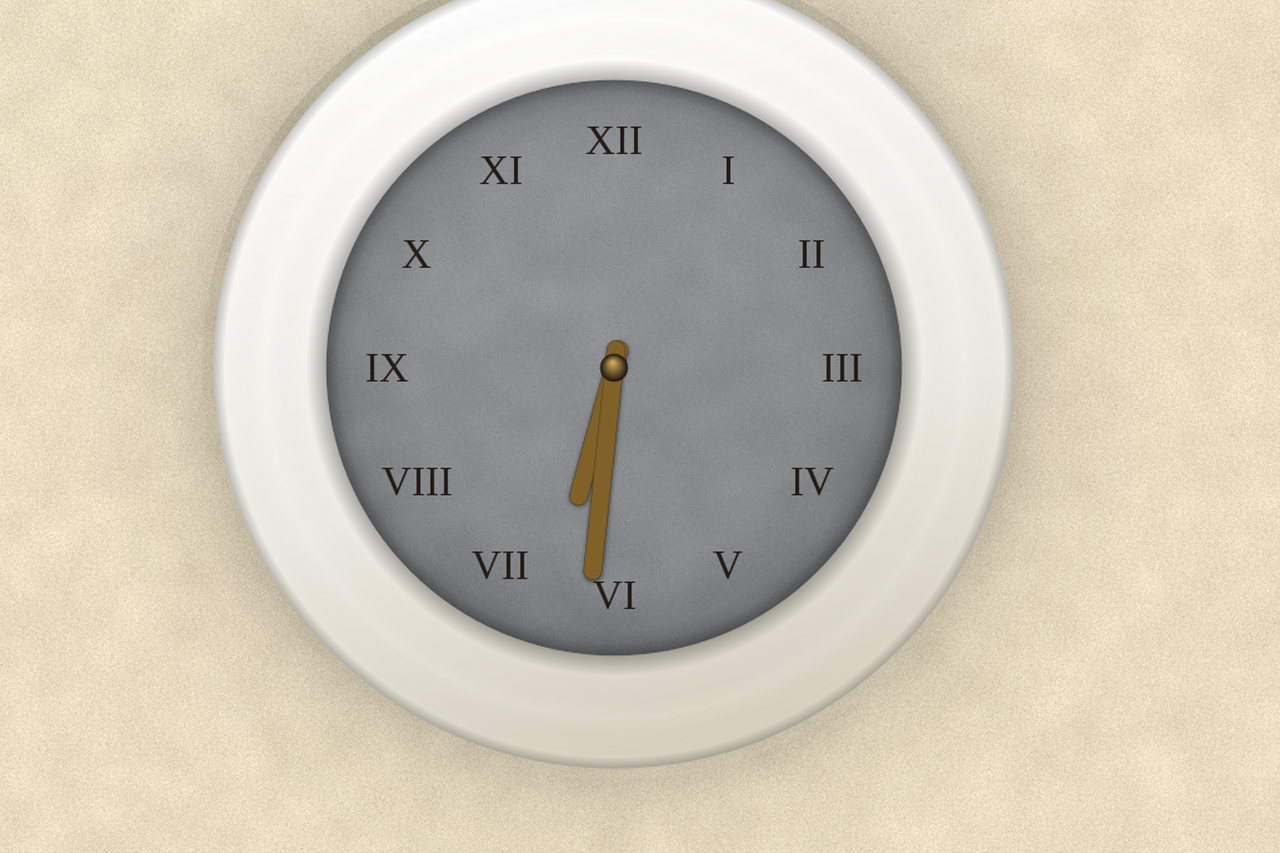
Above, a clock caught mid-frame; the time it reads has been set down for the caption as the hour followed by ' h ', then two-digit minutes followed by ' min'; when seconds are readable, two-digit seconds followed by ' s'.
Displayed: 6 h 31 min
